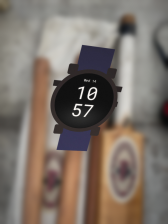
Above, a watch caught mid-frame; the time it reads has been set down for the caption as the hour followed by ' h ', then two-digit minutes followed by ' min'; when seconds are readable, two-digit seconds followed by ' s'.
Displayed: 10 h 57 min
